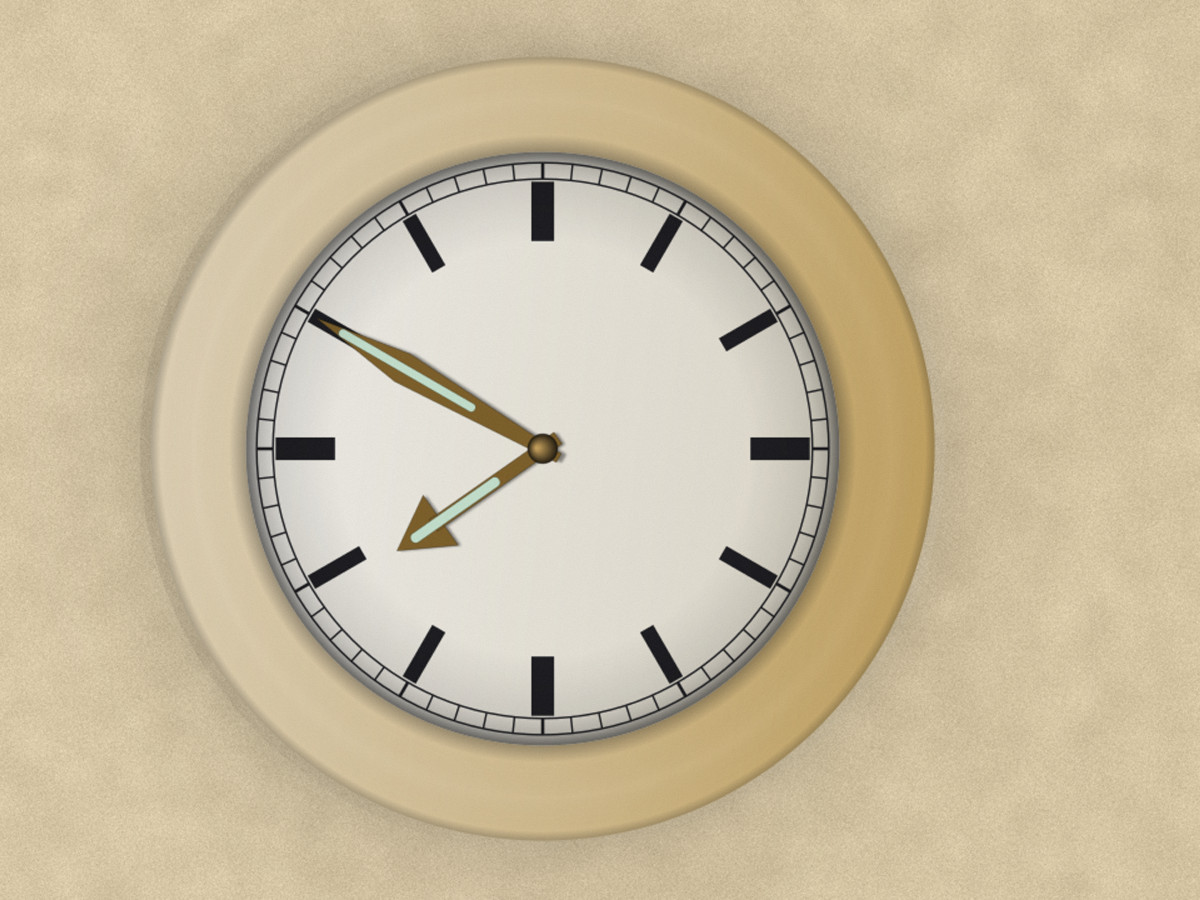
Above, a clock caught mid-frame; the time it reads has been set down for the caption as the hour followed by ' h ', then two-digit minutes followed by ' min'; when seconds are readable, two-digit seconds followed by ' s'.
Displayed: 7 h 50 min
